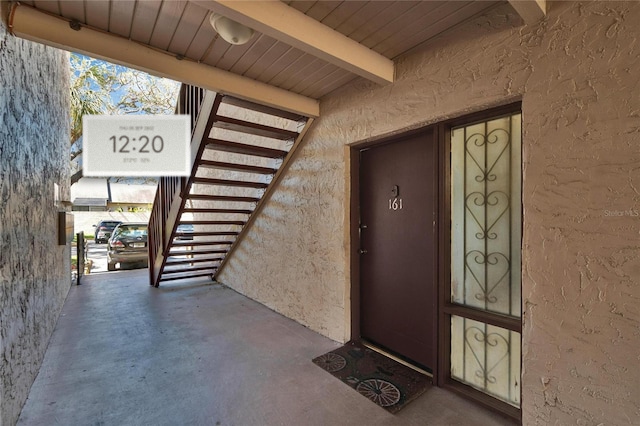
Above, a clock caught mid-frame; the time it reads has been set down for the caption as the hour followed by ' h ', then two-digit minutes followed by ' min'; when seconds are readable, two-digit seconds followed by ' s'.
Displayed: 12 h 20 min
